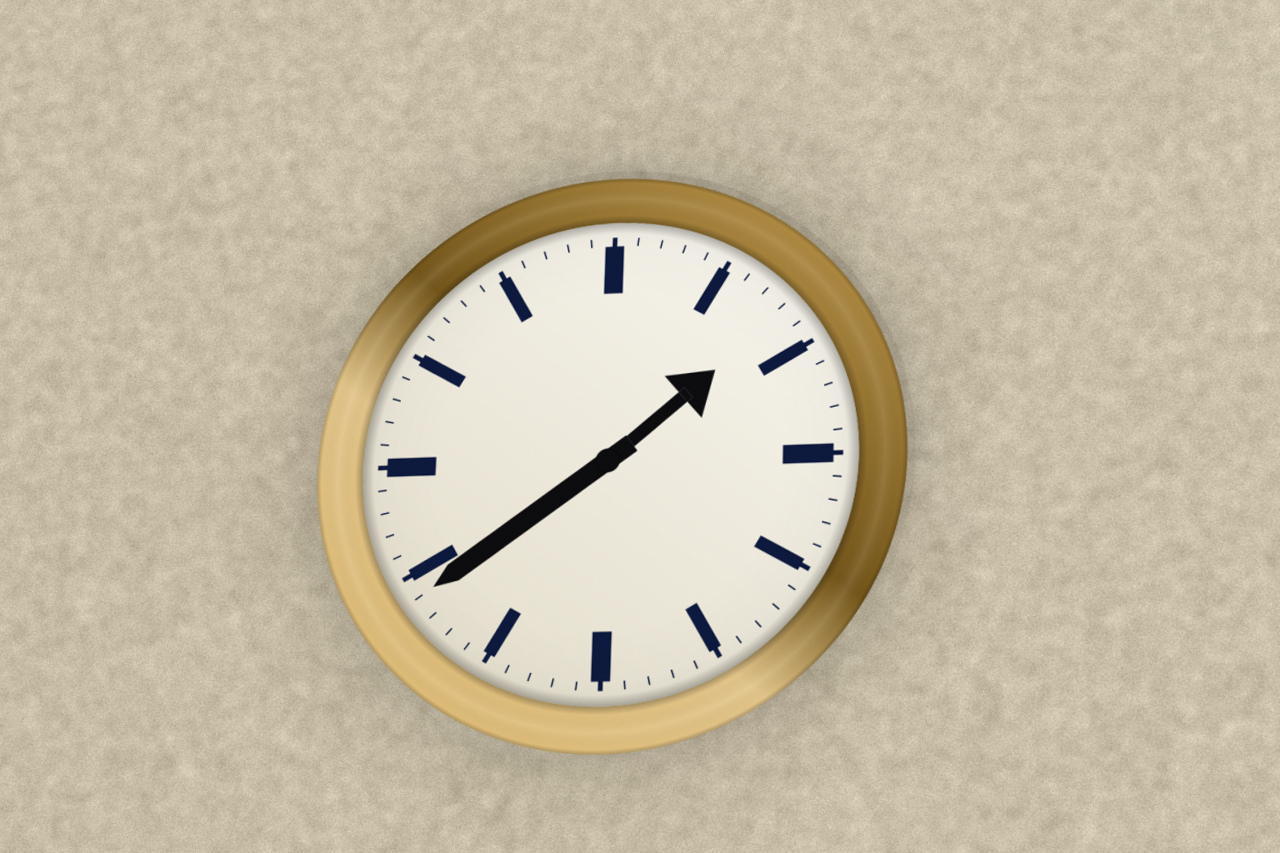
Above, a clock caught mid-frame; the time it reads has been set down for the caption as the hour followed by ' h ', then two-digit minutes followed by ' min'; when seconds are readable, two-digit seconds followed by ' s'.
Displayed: 1 h 39 min
